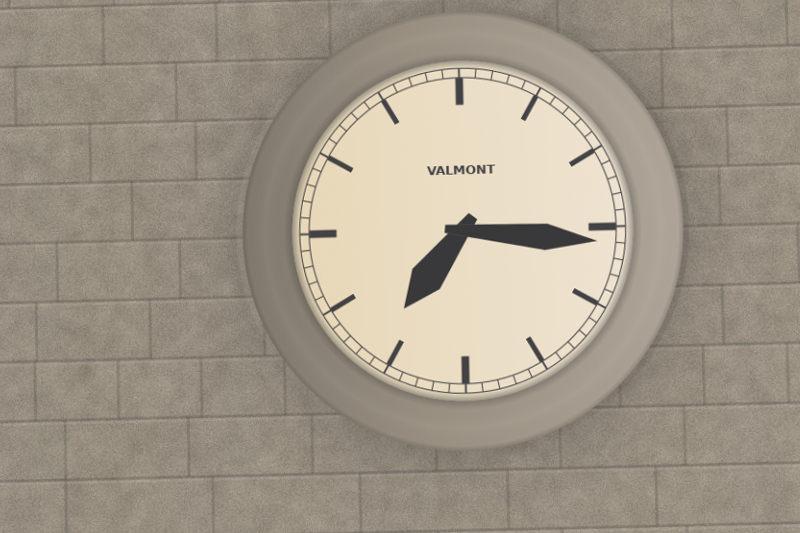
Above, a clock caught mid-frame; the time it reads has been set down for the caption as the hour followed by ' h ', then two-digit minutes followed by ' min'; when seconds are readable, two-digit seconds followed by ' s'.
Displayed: 7 h 16 min
